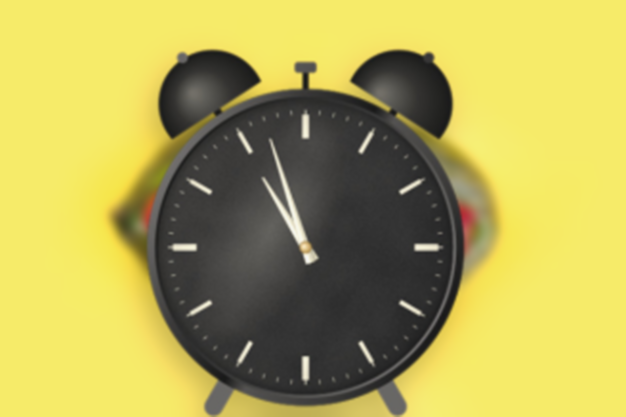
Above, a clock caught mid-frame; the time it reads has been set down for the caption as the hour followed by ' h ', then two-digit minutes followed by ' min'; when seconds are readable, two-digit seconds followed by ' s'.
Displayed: 10 h 57 min
